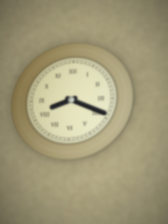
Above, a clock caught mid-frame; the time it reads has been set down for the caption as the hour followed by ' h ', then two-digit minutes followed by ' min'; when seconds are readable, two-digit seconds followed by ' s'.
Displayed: 8 h 19 min
